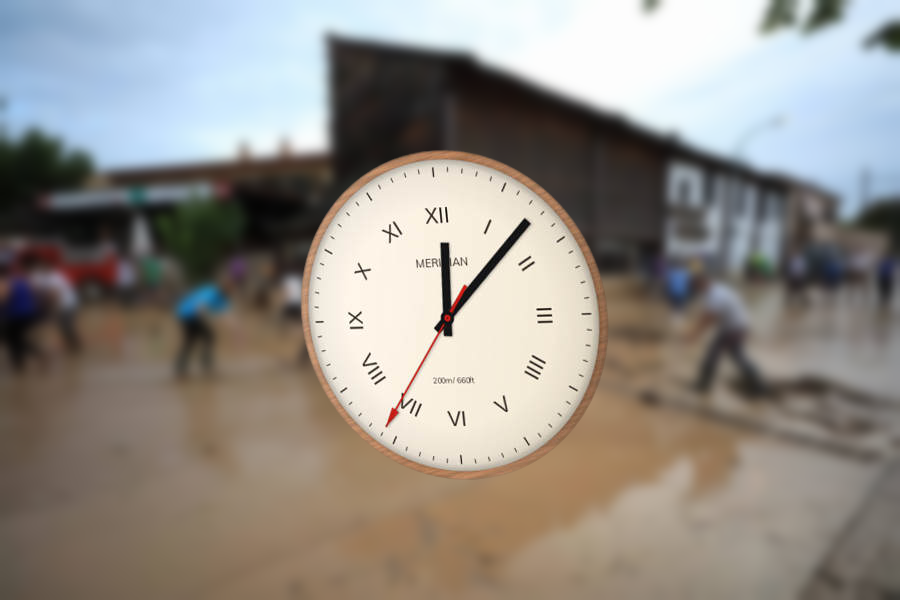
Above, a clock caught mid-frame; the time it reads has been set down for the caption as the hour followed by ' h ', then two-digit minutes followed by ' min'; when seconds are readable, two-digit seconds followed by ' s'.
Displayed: 12 h 07 min 36 s
